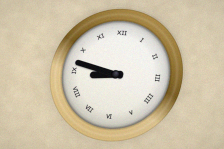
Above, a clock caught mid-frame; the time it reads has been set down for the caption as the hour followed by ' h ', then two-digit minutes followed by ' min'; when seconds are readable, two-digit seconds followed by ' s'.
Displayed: 8 h 47 min
